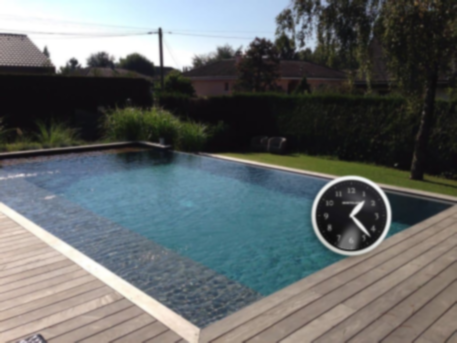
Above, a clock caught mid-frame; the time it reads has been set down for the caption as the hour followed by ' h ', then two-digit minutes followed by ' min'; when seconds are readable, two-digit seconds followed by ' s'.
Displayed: 1 h 23 min
